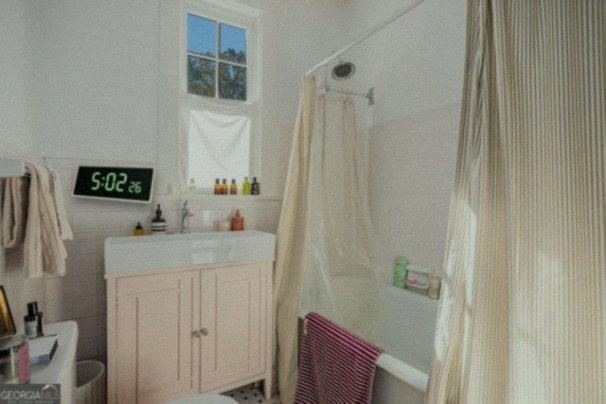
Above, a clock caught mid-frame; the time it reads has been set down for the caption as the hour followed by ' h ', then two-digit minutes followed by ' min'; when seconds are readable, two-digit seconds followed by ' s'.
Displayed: 5 h 02 min
